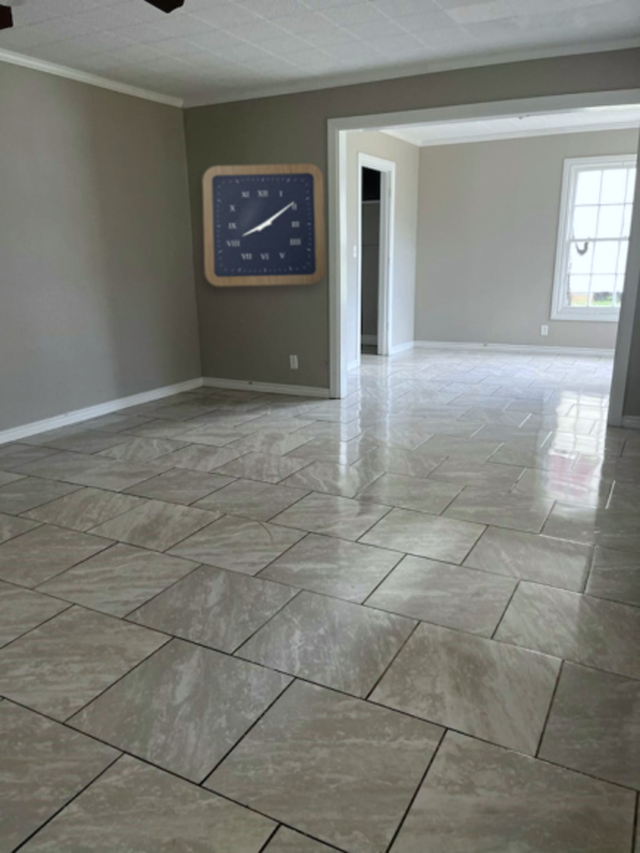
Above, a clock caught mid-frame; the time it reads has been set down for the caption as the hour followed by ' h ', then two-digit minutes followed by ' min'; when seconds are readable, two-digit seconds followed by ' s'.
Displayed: 8 h 09 min
